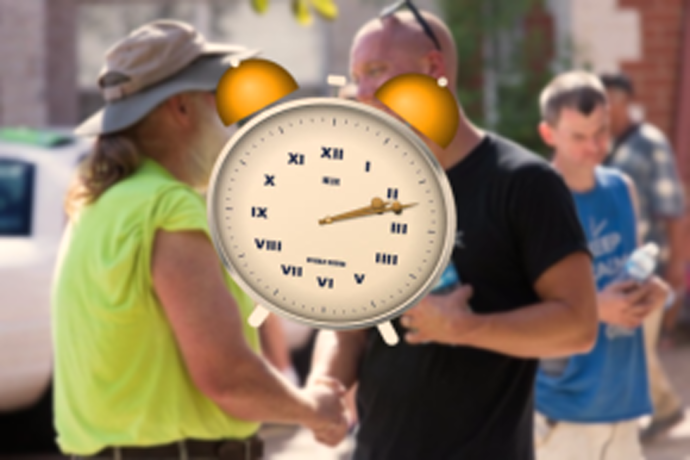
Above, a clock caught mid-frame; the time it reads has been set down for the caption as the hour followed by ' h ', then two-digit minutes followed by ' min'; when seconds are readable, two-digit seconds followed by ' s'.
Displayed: 2 h 12 min
